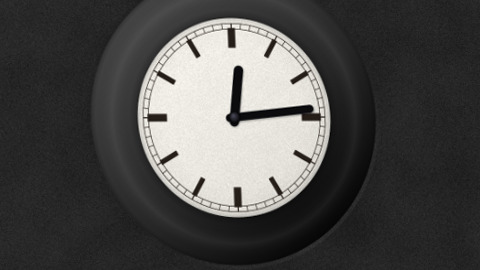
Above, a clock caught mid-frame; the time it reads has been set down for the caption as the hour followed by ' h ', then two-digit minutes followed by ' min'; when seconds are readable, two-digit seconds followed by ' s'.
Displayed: 12 h 14 min
